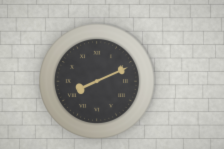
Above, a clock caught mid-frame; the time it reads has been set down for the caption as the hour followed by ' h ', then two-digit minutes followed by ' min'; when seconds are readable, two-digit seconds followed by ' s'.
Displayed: 8 h 11 min
